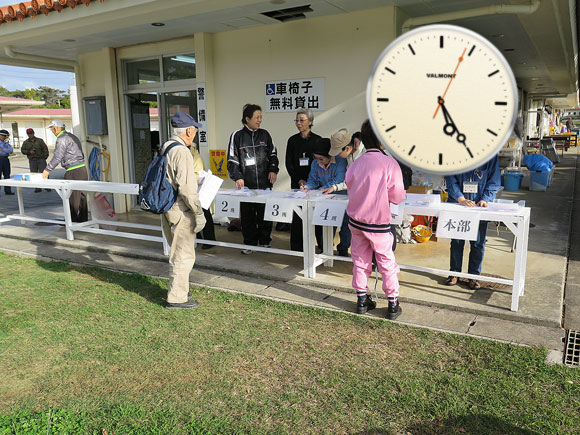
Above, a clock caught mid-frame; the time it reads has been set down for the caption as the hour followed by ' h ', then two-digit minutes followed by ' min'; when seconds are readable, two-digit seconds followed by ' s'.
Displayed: 5 h 25 min 04 s
